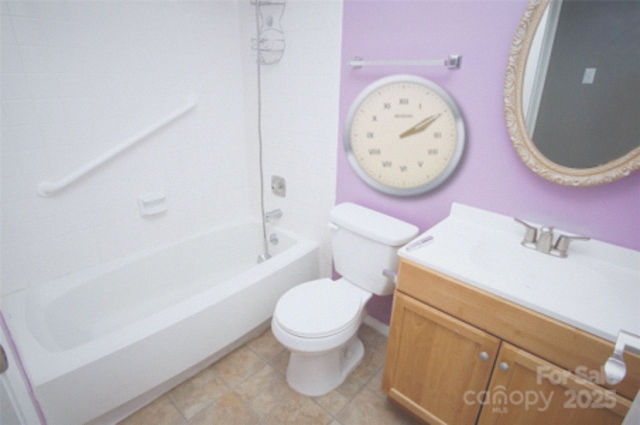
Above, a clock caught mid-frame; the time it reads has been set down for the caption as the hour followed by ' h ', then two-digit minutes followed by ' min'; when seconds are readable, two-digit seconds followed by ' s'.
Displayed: 2 h 10 min
